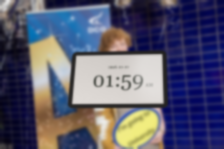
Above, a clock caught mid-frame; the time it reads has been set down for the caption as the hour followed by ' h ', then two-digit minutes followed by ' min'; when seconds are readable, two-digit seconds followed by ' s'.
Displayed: 1 h 59 min
